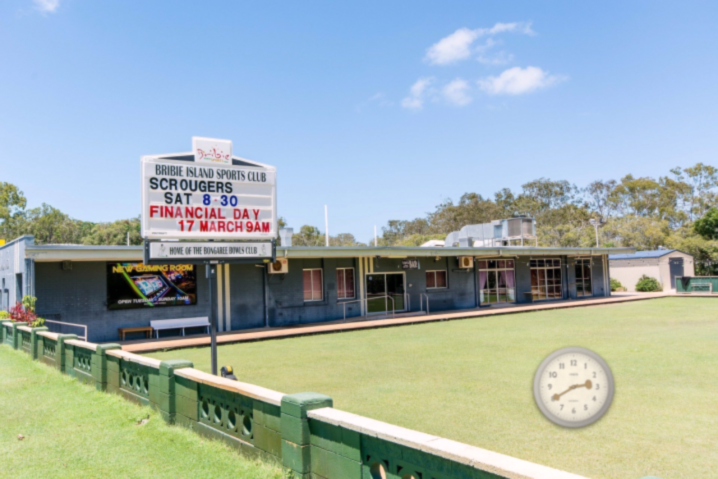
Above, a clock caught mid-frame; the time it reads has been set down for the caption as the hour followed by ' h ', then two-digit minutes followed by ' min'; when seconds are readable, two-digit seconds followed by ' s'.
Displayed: 2 h 40 min
